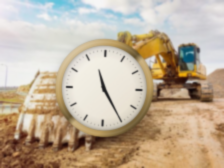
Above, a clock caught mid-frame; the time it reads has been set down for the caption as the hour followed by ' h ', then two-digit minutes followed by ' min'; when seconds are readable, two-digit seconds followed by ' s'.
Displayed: 11 h 25 min
